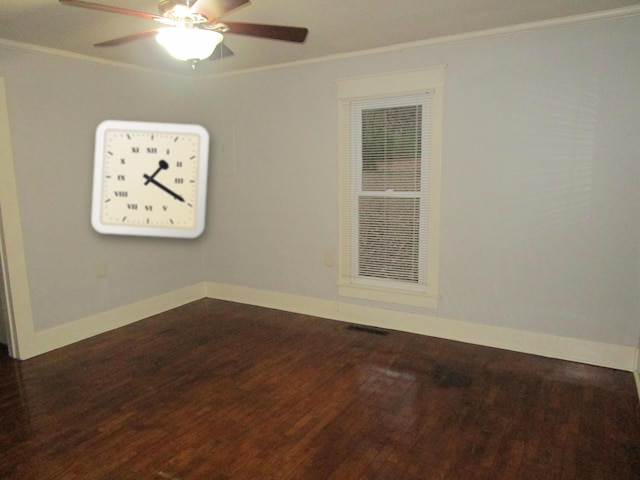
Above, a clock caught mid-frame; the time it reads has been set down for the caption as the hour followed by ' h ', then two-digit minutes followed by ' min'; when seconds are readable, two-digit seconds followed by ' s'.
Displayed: 1 h 20 min
